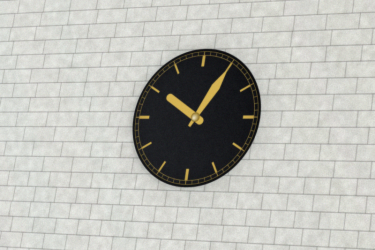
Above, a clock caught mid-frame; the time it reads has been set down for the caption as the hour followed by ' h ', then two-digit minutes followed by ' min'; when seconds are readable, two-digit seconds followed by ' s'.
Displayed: 10 h 05 min
